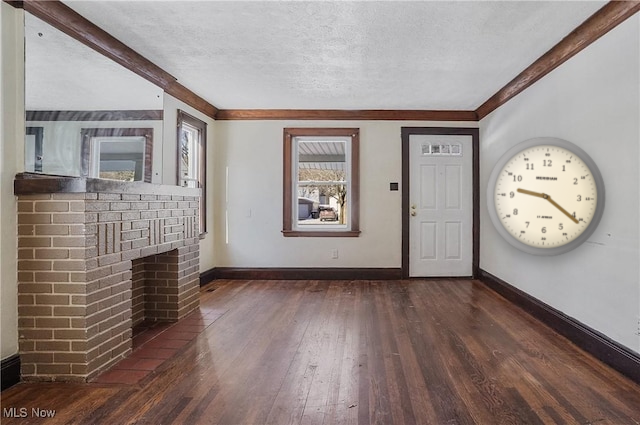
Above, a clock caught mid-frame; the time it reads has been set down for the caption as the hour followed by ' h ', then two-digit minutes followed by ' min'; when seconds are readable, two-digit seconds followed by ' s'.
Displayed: 9 h 21 min
